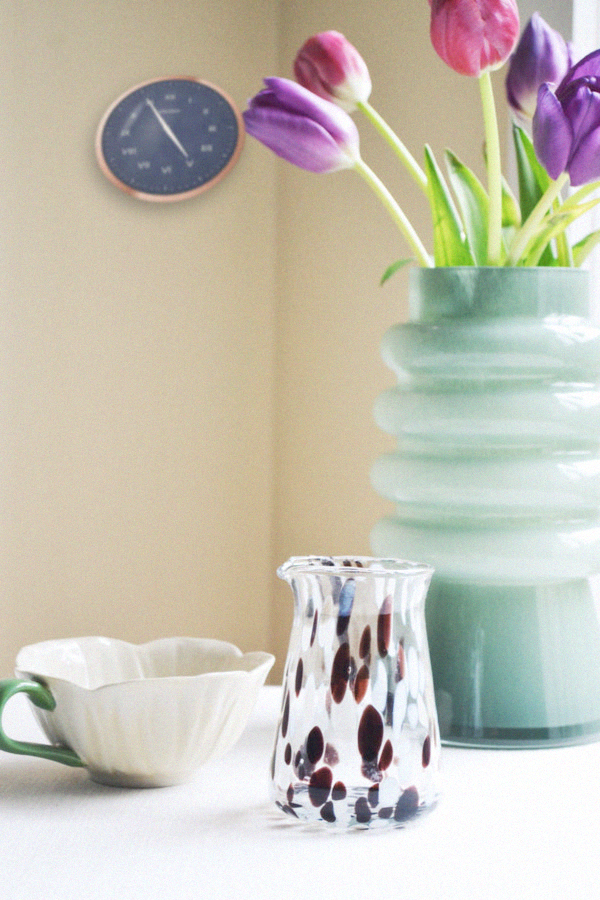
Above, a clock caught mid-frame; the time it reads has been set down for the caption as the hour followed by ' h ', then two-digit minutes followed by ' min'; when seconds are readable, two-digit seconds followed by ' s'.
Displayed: 4 h 55 min
